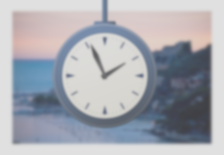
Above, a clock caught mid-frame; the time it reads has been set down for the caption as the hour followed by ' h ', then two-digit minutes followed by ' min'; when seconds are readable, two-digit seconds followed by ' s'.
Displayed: 1 h 56 min
